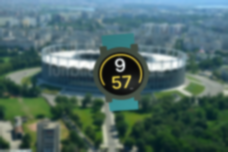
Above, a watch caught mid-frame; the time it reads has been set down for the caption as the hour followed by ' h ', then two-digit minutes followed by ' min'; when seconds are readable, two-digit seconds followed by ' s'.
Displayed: 9 h 57 min
